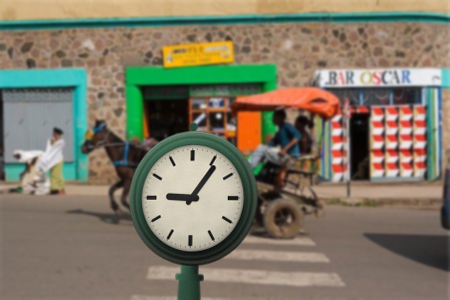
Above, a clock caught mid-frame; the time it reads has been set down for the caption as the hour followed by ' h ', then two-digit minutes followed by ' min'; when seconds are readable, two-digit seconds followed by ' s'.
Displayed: 9 h 06 min
